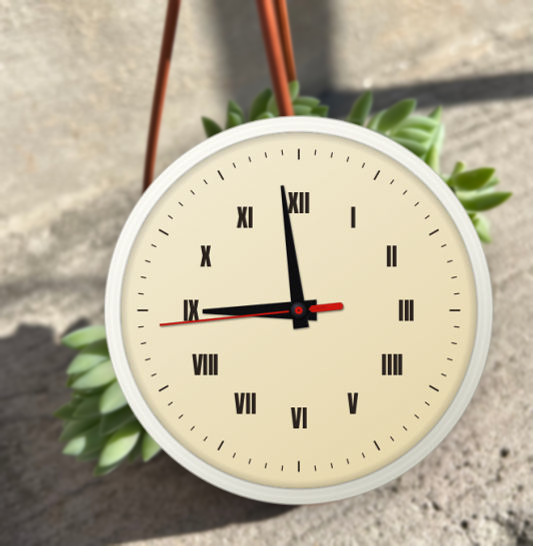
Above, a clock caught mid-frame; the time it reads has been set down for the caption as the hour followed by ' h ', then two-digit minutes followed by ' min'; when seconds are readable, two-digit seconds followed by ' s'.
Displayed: 8 h 58 min 44 s
